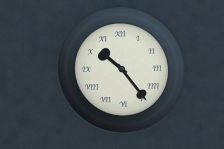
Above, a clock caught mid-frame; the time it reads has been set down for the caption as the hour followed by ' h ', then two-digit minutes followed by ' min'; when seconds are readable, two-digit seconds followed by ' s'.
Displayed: 10 h 24 min
